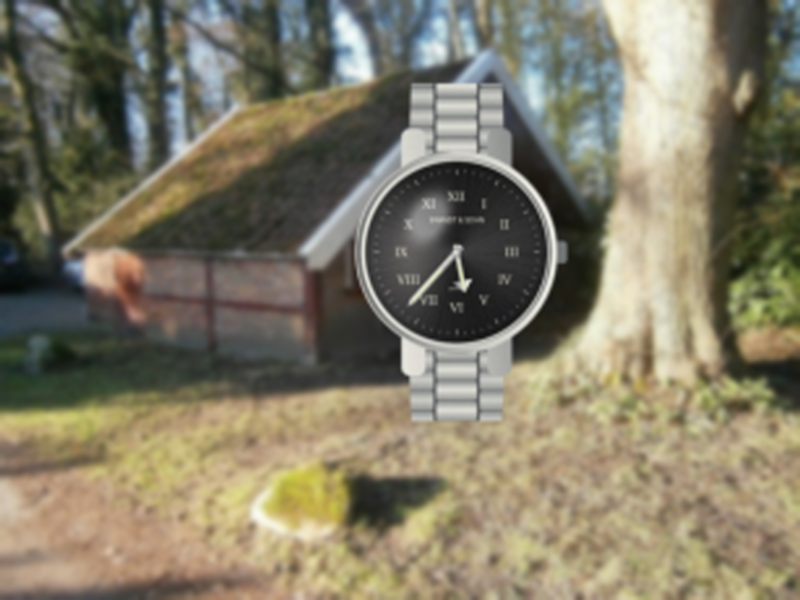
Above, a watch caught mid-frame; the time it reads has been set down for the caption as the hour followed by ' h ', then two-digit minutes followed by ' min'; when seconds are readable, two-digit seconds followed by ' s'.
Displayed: 5 h 37 min
